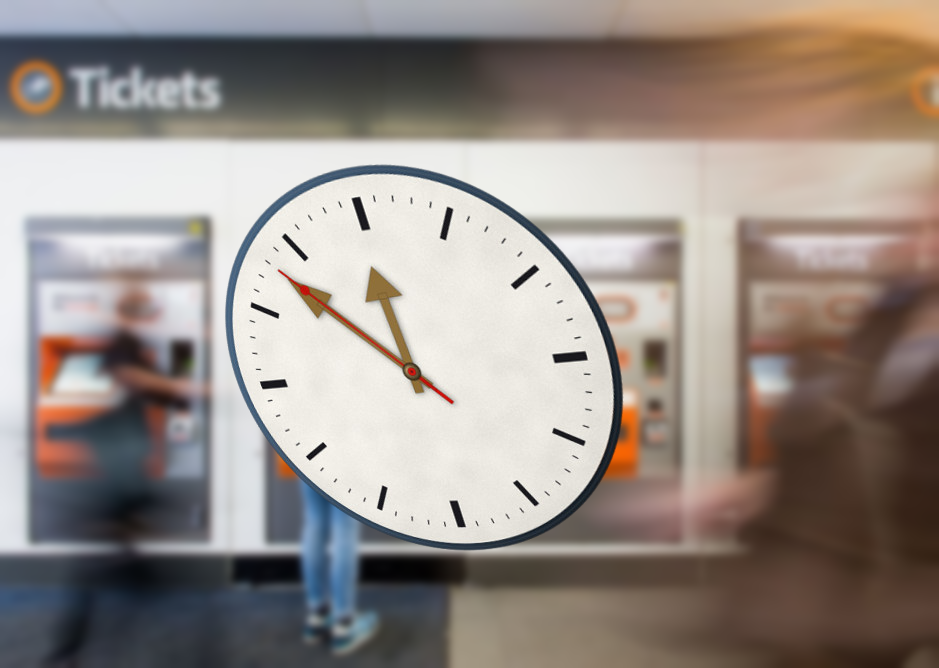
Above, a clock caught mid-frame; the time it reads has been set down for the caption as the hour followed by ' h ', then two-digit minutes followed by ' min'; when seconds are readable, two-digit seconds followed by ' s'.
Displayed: 11 h 52 min 53 s
